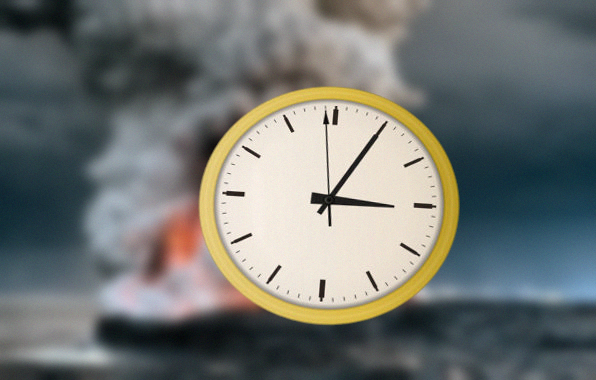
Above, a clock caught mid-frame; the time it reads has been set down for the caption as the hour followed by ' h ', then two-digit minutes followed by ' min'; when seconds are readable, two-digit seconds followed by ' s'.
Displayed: 3 h 04 min 59 s
